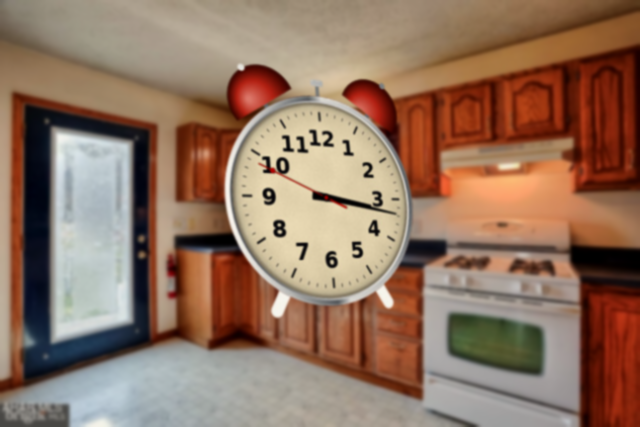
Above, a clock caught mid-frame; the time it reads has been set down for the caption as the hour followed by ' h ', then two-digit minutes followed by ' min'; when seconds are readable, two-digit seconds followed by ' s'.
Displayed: 3 h 16 min 49 s
